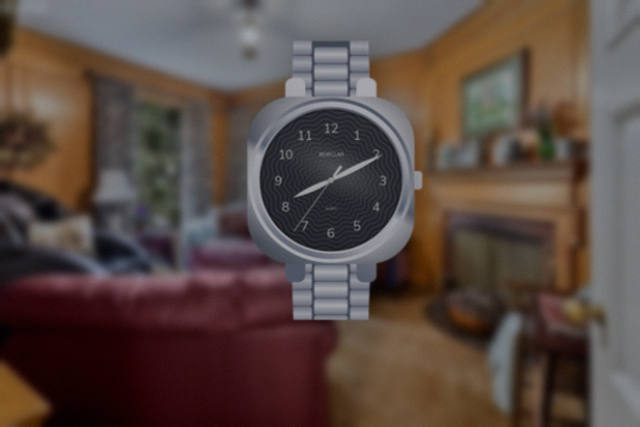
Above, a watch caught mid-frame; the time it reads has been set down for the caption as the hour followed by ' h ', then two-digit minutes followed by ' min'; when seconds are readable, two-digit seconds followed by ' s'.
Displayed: 8 h 10 min 36 s
